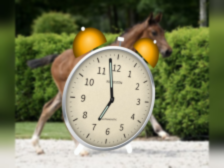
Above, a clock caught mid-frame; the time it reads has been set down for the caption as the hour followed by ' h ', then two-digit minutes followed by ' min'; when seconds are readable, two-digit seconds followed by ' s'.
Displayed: 6 h 58 min
